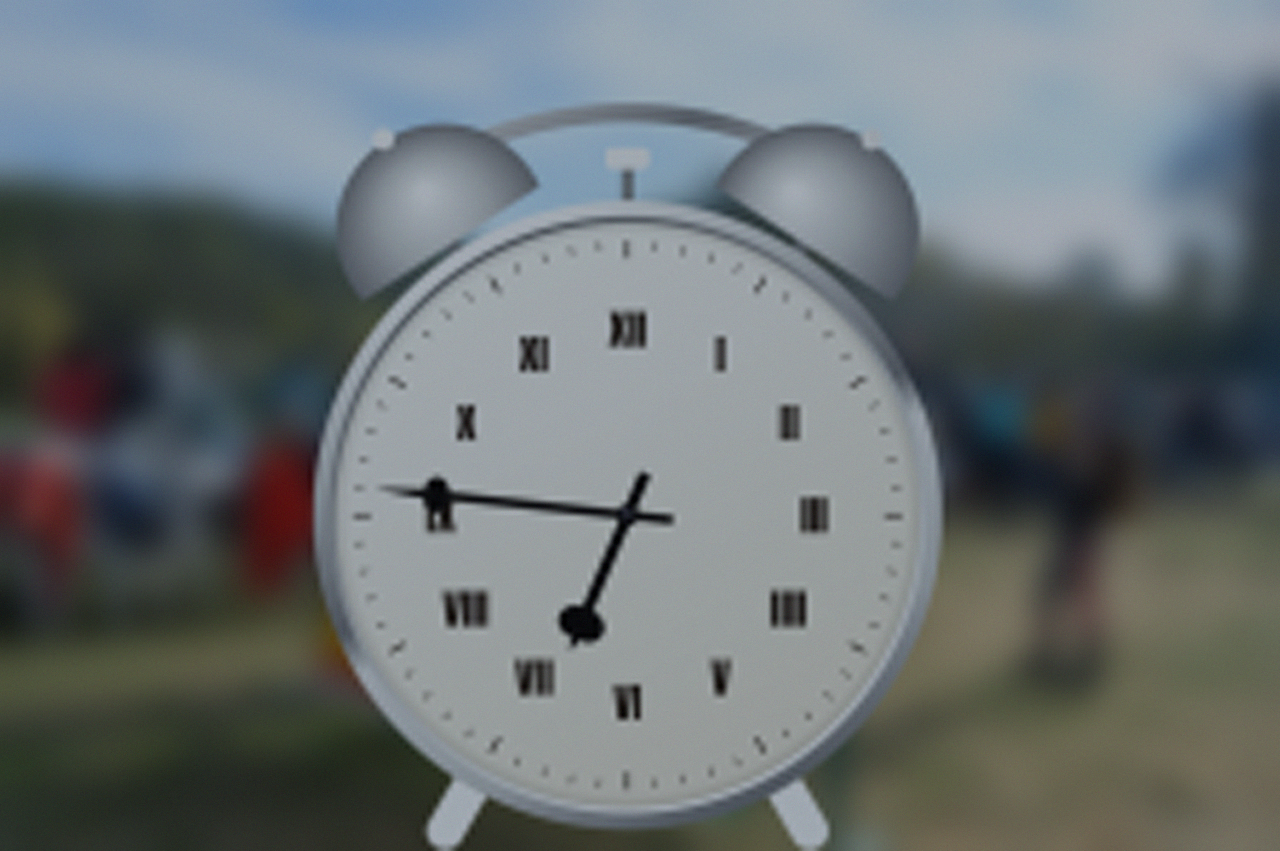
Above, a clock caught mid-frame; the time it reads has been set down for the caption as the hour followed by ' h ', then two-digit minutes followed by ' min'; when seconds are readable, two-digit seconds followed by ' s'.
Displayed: 6 h 46 min
